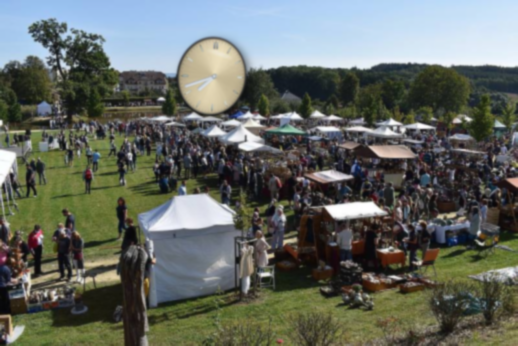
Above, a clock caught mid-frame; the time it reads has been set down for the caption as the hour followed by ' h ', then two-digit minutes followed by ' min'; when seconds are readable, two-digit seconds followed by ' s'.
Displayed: 7 h 42 min
